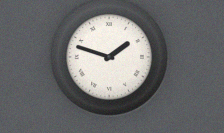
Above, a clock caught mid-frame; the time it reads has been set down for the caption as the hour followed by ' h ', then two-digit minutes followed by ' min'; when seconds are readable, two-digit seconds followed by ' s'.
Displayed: 1 h 48 min
